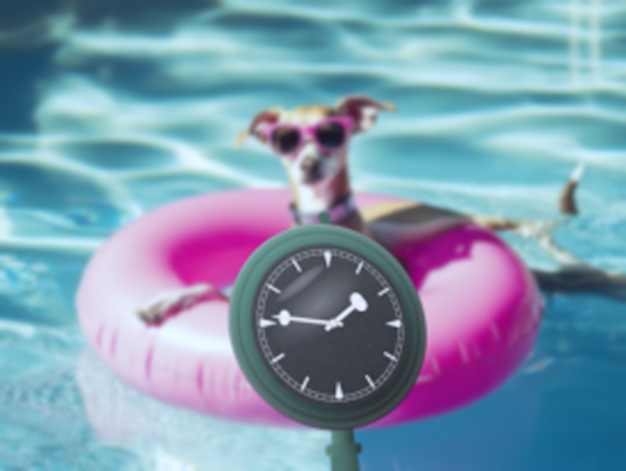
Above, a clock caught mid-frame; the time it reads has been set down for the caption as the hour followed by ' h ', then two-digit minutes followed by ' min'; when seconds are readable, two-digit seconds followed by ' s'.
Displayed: 1 h 46 min
